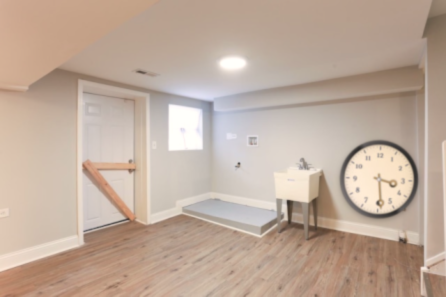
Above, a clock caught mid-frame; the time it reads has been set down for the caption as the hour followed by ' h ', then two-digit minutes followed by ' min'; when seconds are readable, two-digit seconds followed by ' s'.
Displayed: 3 h 29 min
